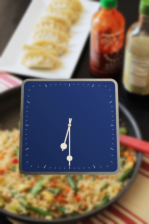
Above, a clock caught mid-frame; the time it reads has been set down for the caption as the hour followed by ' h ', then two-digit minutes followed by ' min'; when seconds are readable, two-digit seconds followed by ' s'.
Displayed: 6 h 30 min
